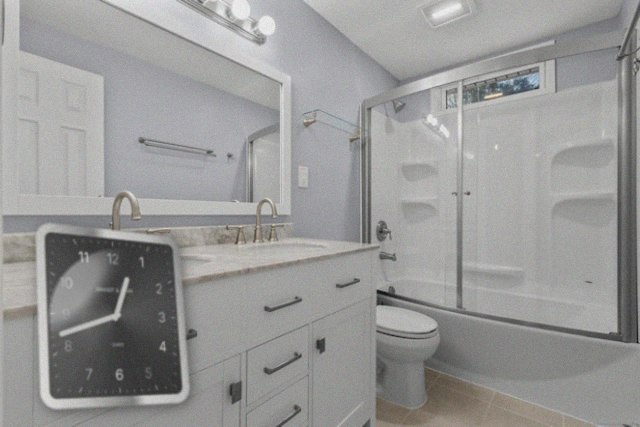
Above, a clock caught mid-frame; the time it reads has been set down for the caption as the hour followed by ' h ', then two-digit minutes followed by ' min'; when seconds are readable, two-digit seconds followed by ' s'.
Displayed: 12 h 42 min
